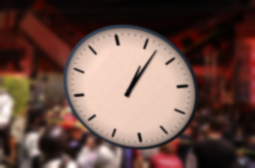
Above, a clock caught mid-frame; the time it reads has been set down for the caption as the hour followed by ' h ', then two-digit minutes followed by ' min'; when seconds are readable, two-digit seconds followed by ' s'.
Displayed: 1 h 07 min
